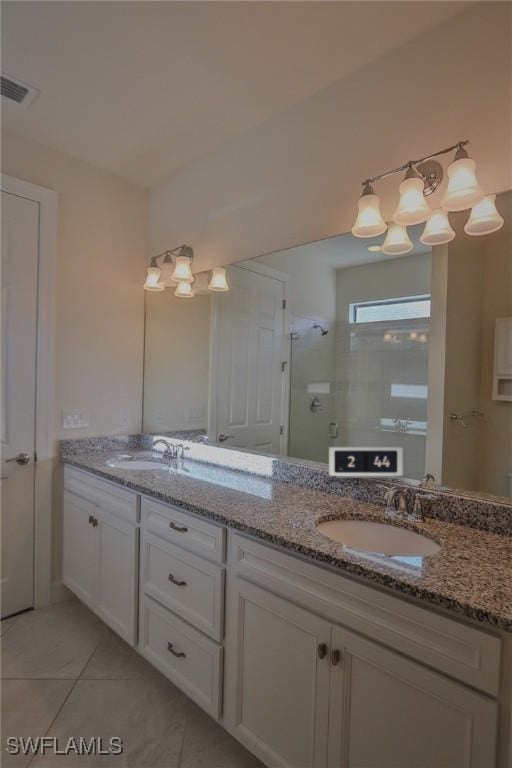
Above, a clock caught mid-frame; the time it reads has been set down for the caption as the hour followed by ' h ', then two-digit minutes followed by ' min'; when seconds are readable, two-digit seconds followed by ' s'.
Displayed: 2 h 44 min
